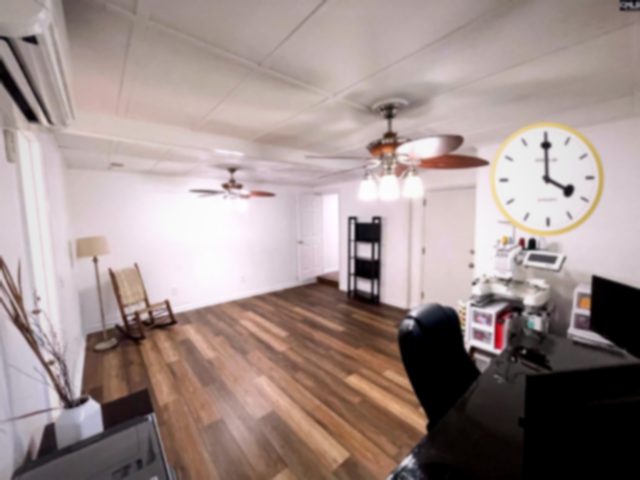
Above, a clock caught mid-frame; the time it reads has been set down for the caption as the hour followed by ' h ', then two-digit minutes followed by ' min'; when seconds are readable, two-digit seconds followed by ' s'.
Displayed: 4 h 00 min
